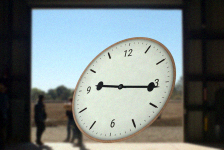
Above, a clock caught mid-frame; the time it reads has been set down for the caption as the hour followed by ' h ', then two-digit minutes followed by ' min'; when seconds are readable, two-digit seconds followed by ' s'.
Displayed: 9 h 16 min
